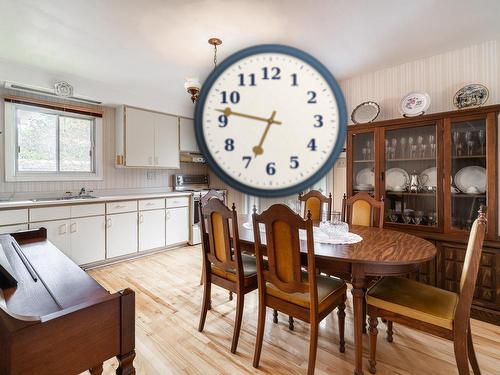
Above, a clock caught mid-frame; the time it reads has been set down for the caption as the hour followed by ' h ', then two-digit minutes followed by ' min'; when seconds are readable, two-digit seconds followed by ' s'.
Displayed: 6 h 47 min
